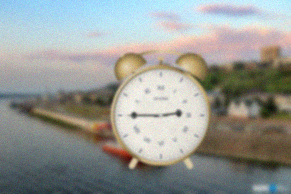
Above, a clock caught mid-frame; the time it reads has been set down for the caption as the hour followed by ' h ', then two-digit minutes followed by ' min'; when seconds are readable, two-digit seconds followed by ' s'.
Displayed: 2 h 45 min
